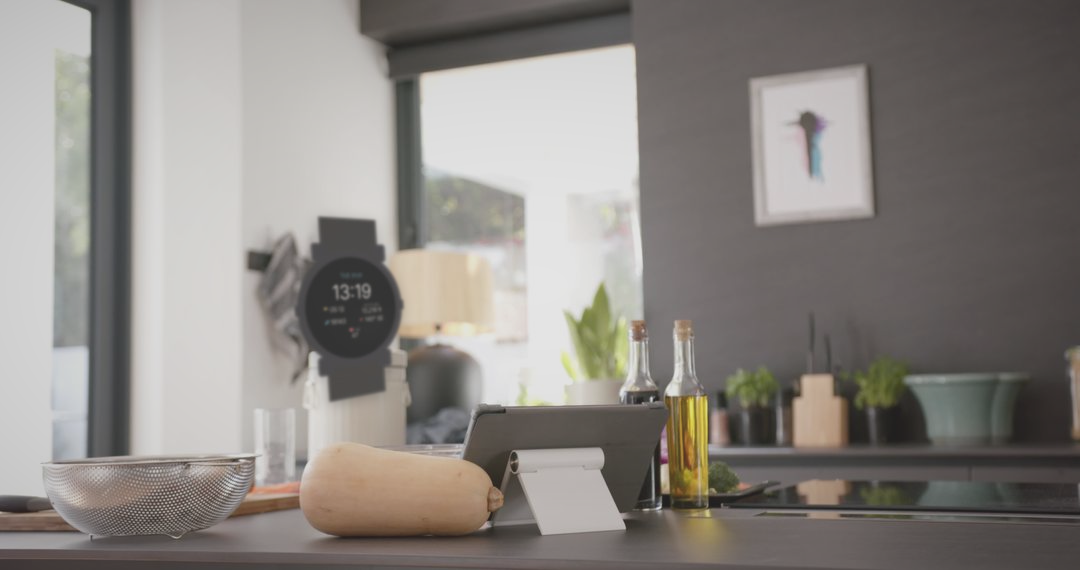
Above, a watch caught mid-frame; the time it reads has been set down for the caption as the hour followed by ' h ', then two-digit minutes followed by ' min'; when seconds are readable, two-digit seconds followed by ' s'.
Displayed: 13 h 19 min
